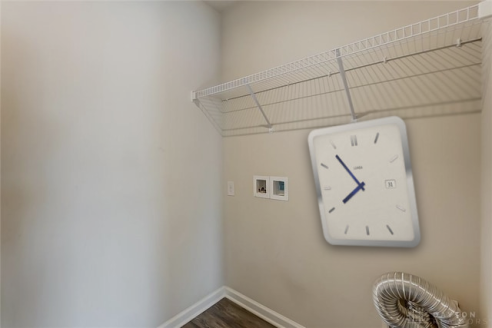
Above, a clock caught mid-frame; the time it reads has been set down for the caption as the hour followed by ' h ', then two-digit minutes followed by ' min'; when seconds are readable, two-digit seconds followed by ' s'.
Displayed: 7 h 54 min
